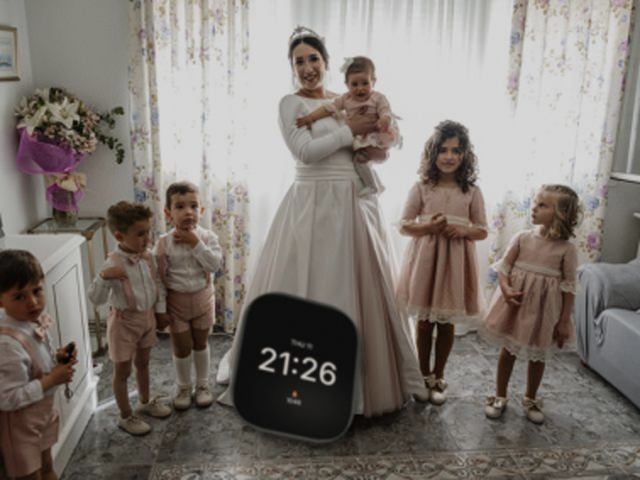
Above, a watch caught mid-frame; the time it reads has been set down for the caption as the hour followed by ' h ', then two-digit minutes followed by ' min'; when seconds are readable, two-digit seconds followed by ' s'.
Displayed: 21 h 26 min
